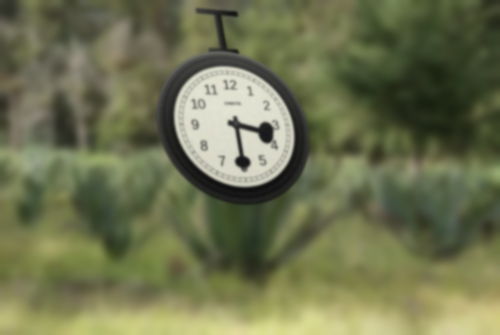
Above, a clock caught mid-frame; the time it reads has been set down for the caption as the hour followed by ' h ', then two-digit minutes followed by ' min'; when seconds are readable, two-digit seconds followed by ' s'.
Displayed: 3 h 30 min
